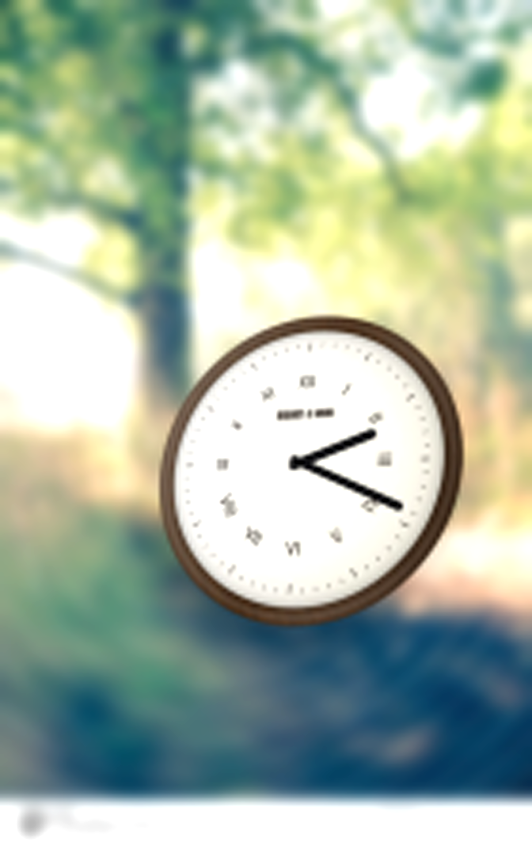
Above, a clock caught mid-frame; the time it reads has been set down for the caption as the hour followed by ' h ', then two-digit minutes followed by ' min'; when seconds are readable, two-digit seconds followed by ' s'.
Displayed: 2 h 19 min
